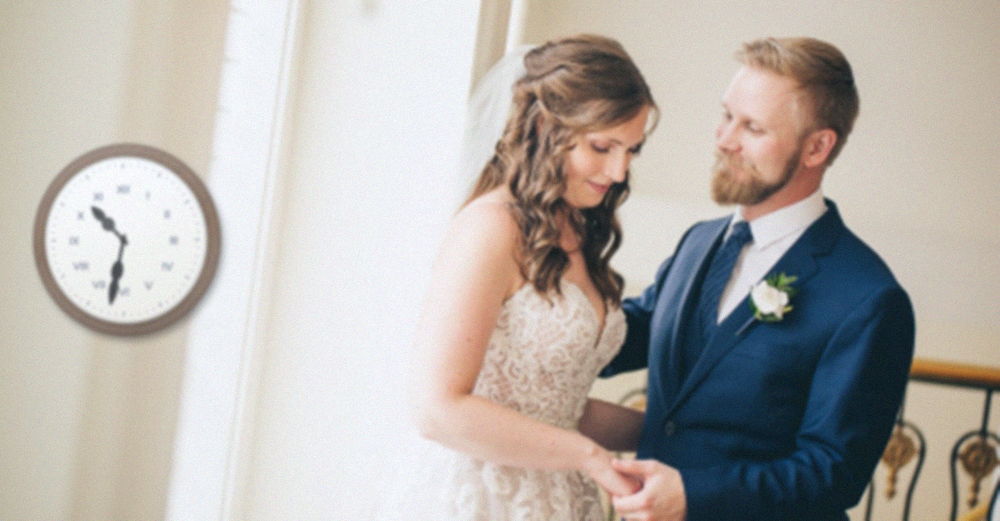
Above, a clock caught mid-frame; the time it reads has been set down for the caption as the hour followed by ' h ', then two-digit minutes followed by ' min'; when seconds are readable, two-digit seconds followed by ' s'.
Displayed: 10 h 32 min
